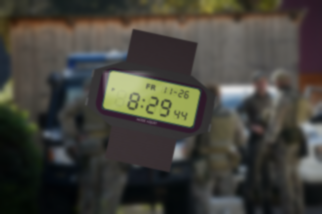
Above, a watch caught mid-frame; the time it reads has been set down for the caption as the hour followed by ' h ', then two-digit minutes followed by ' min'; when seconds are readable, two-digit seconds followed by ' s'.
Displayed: 8 h 29 min
